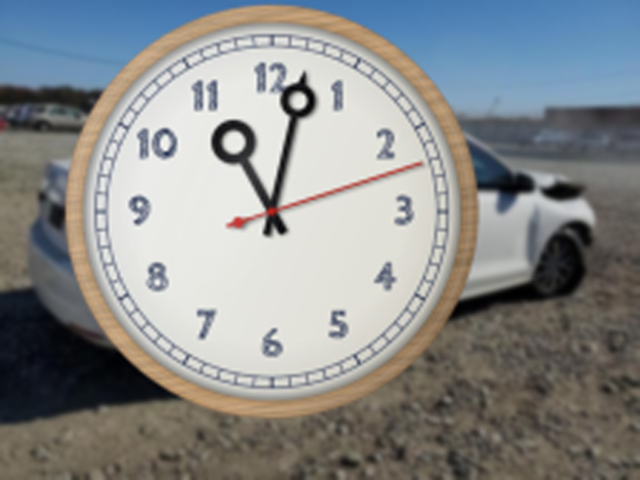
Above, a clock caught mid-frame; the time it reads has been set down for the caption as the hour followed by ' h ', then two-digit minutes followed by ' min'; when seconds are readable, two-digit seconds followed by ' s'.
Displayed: 11 h 02 min 12 s
